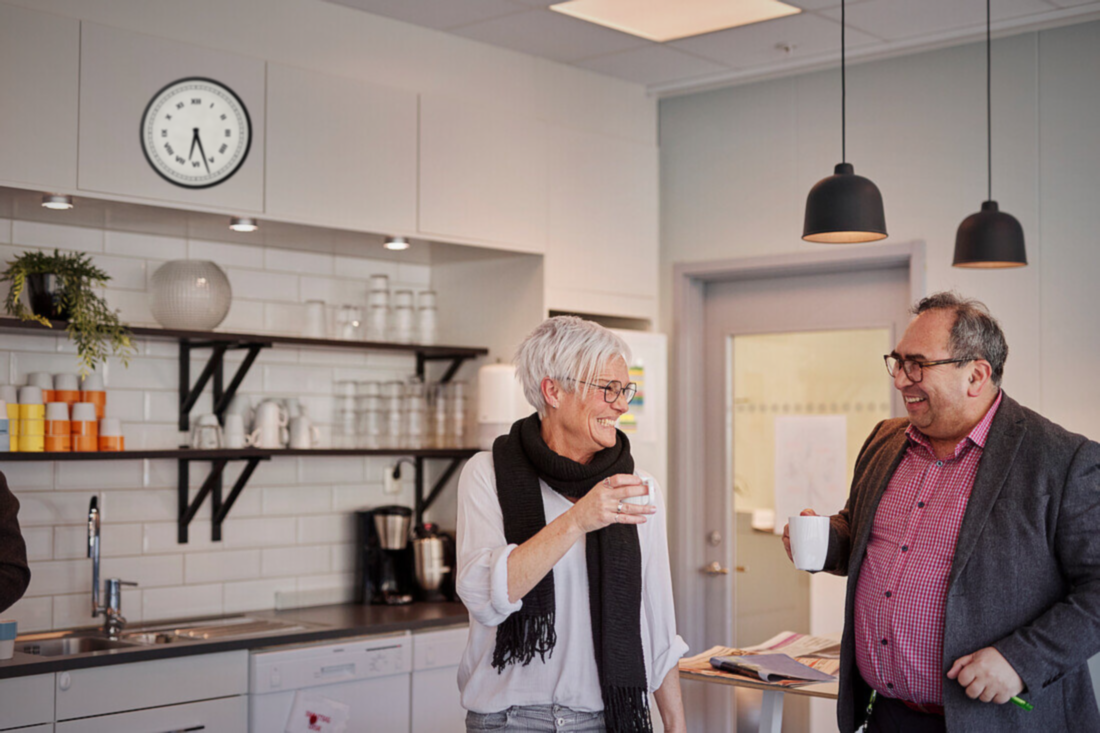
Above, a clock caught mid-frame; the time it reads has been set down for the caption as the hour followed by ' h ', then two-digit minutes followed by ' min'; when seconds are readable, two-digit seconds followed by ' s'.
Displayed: 6 h 27 min
